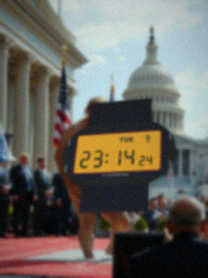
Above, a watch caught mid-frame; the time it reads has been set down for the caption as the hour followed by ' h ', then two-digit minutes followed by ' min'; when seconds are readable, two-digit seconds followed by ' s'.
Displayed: 23 h 14 min
